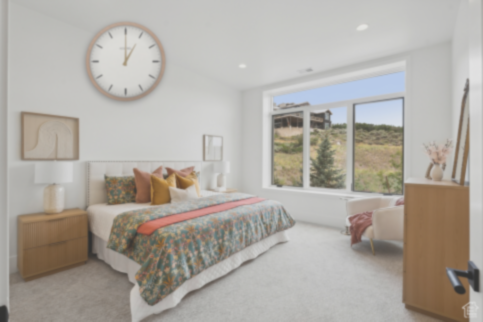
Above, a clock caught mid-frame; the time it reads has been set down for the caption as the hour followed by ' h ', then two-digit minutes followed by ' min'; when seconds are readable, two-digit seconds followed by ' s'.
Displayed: 1 h 00 min
